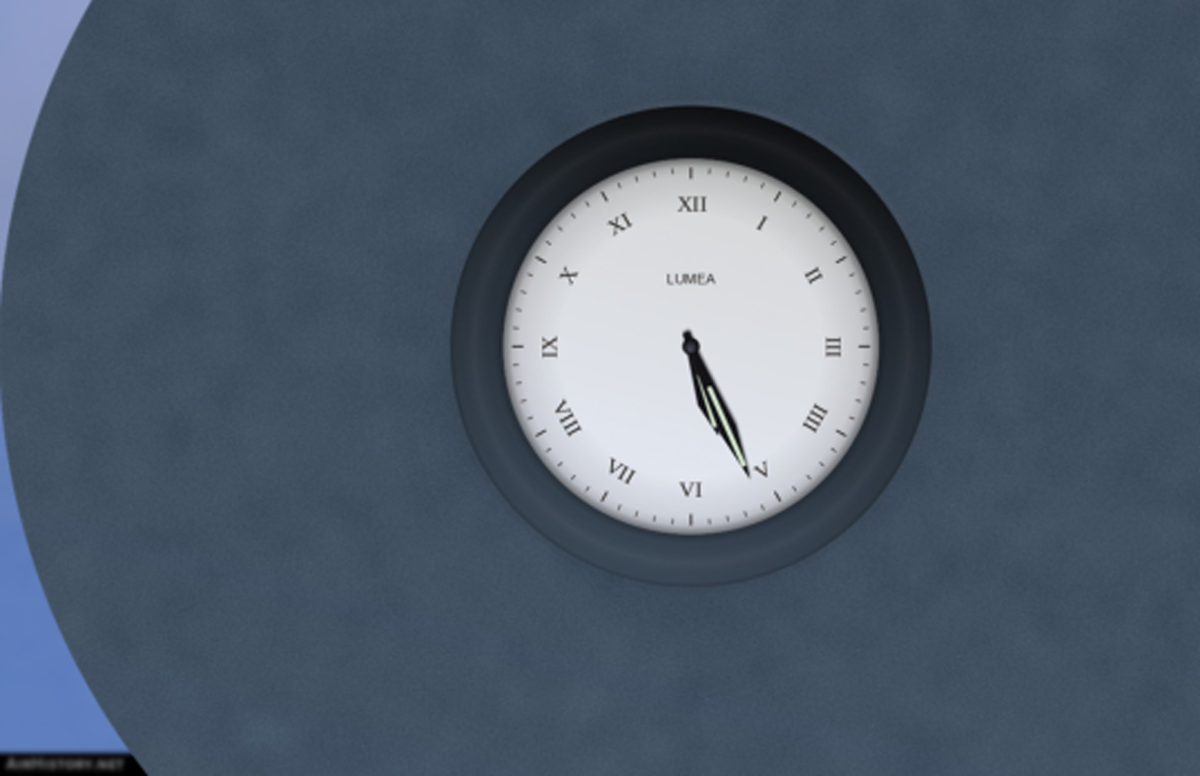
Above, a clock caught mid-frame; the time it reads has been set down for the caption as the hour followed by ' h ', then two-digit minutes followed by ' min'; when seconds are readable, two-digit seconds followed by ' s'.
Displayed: 5 h 26 min
